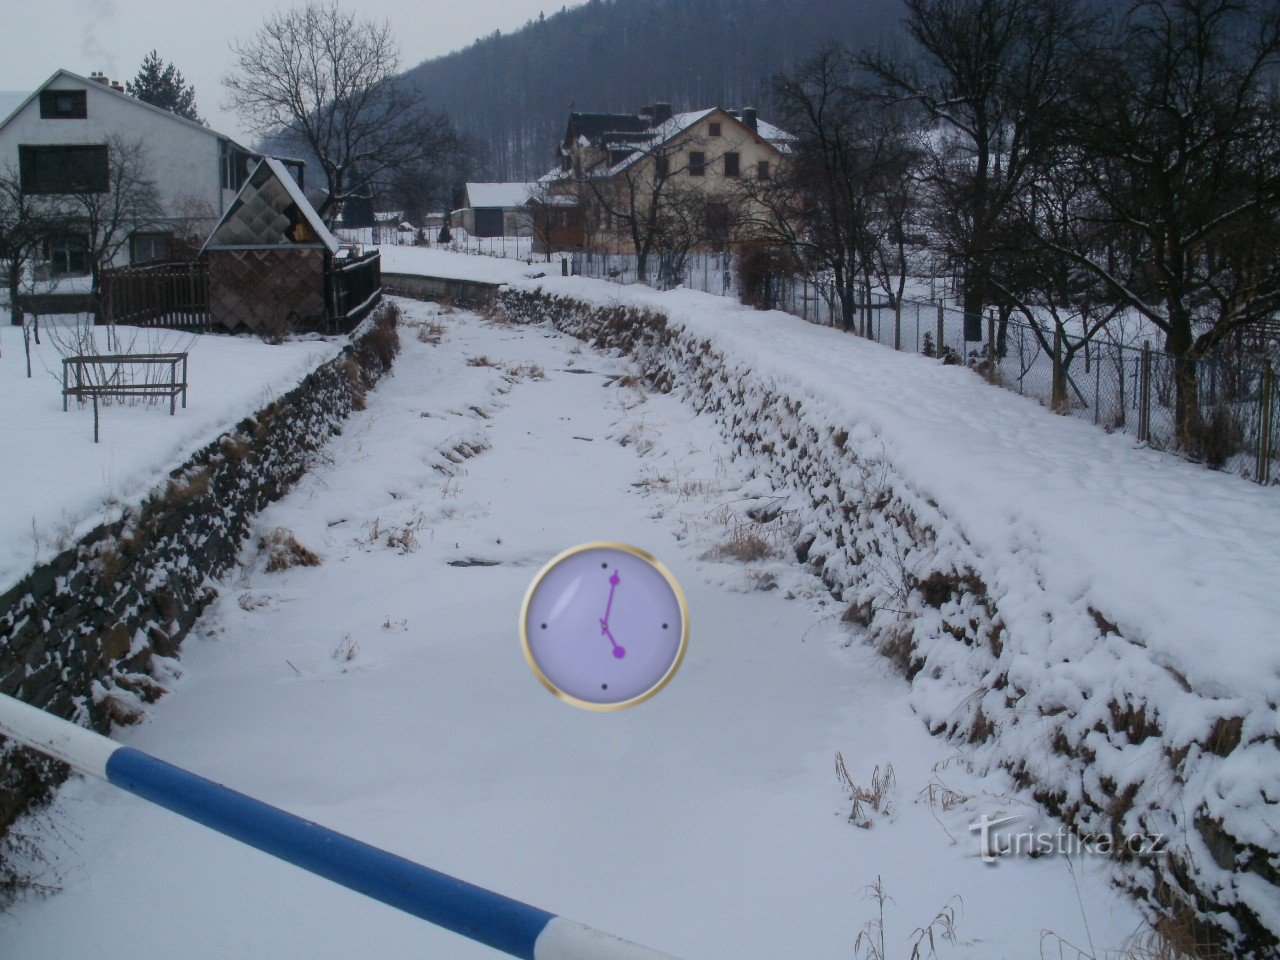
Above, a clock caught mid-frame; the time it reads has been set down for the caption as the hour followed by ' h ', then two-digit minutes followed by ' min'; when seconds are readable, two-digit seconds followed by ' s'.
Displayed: 5 h 02 min
